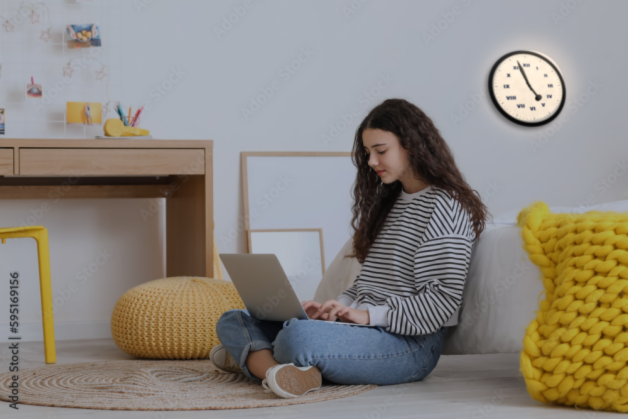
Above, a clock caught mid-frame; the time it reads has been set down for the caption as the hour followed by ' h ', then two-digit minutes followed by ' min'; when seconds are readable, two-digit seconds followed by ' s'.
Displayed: 4 h 57 min
